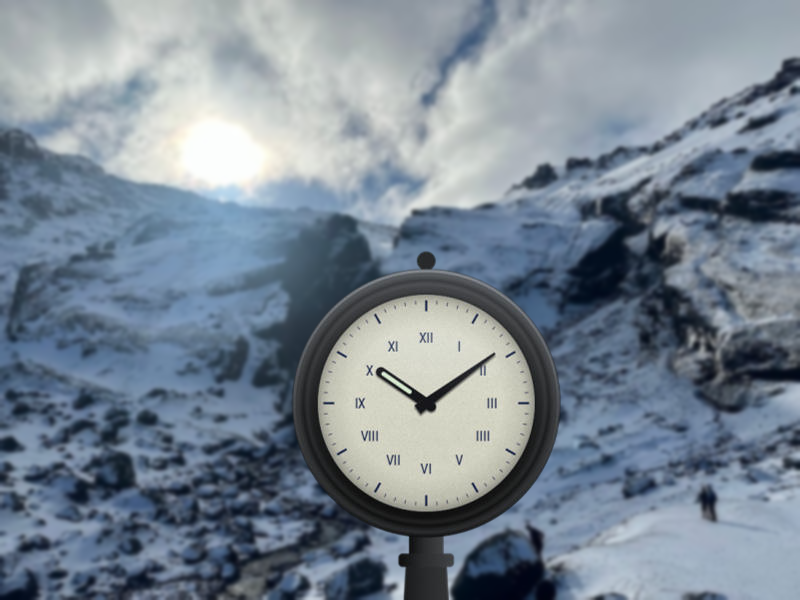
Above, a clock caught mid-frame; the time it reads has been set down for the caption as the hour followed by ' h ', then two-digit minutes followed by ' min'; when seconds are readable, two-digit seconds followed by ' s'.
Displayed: 10 h 09 min
